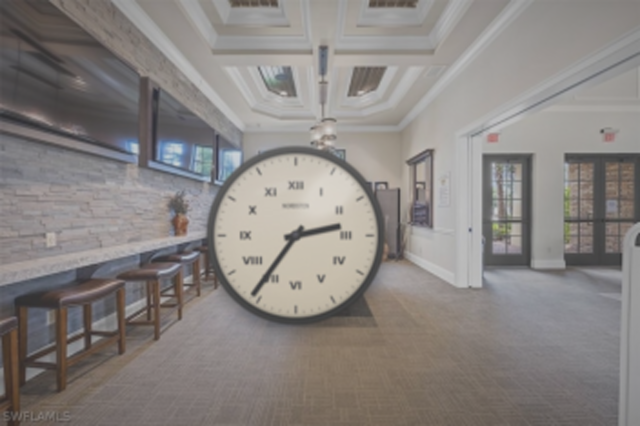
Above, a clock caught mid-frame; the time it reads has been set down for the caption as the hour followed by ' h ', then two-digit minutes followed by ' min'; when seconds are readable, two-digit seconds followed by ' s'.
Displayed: 2 h 36 min
